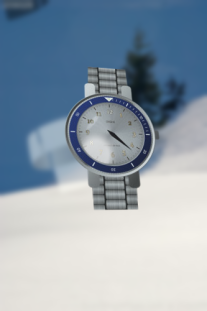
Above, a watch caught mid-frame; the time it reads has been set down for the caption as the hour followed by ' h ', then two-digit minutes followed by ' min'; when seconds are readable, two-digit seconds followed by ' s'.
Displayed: 4 h 22 min
